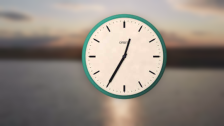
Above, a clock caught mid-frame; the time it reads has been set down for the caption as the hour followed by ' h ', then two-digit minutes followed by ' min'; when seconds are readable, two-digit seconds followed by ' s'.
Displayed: 12 h 35 min
